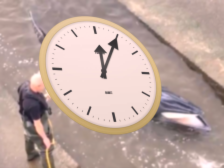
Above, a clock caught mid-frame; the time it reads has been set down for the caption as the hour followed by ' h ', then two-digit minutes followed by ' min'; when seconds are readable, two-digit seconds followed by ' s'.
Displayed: 12 h 05 min
